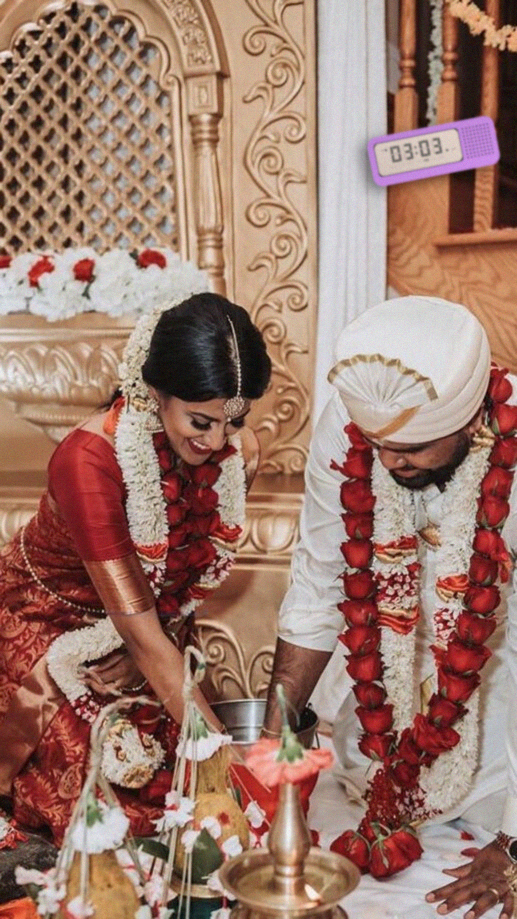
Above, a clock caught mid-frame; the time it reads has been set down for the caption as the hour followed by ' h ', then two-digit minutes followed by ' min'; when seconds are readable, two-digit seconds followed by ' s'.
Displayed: 3 h 03 min
